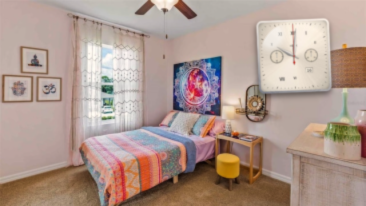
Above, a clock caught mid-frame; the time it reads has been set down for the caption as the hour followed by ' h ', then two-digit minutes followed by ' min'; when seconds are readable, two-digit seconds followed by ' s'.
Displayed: 10 h 01 min
